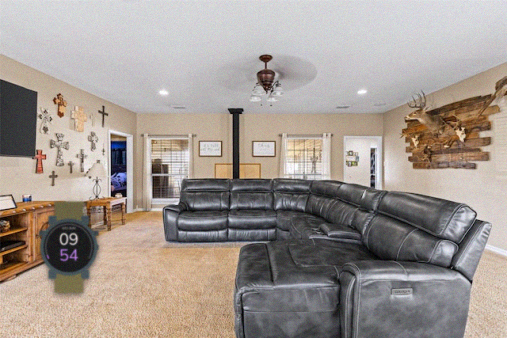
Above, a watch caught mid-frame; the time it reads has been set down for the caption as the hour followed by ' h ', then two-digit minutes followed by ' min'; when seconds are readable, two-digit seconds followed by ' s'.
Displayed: 9 h 54 min
